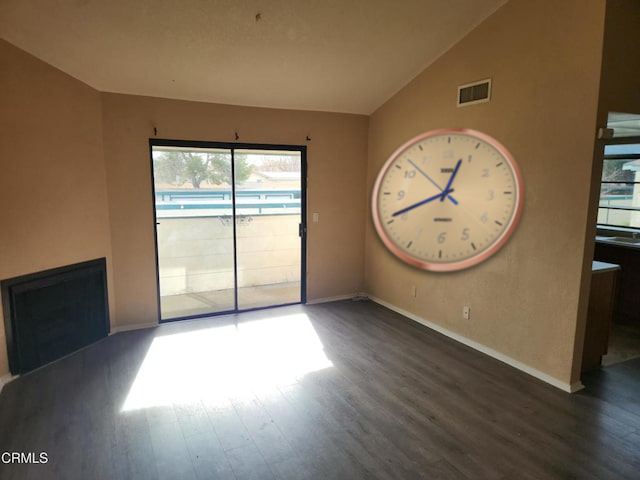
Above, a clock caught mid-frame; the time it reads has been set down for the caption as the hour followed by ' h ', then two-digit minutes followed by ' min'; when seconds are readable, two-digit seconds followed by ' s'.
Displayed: 12 h 40 min 52 s
